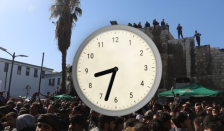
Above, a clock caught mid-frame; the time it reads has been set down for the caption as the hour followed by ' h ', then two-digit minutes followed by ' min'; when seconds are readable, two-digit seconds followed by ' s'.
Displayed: 8 h 33 min
